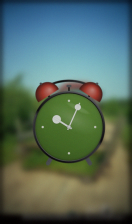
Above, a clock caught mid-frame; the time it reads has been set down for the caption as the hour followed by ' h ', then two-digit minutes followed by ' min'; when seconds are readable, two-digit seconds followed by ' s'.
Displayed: 10 h 04 min
